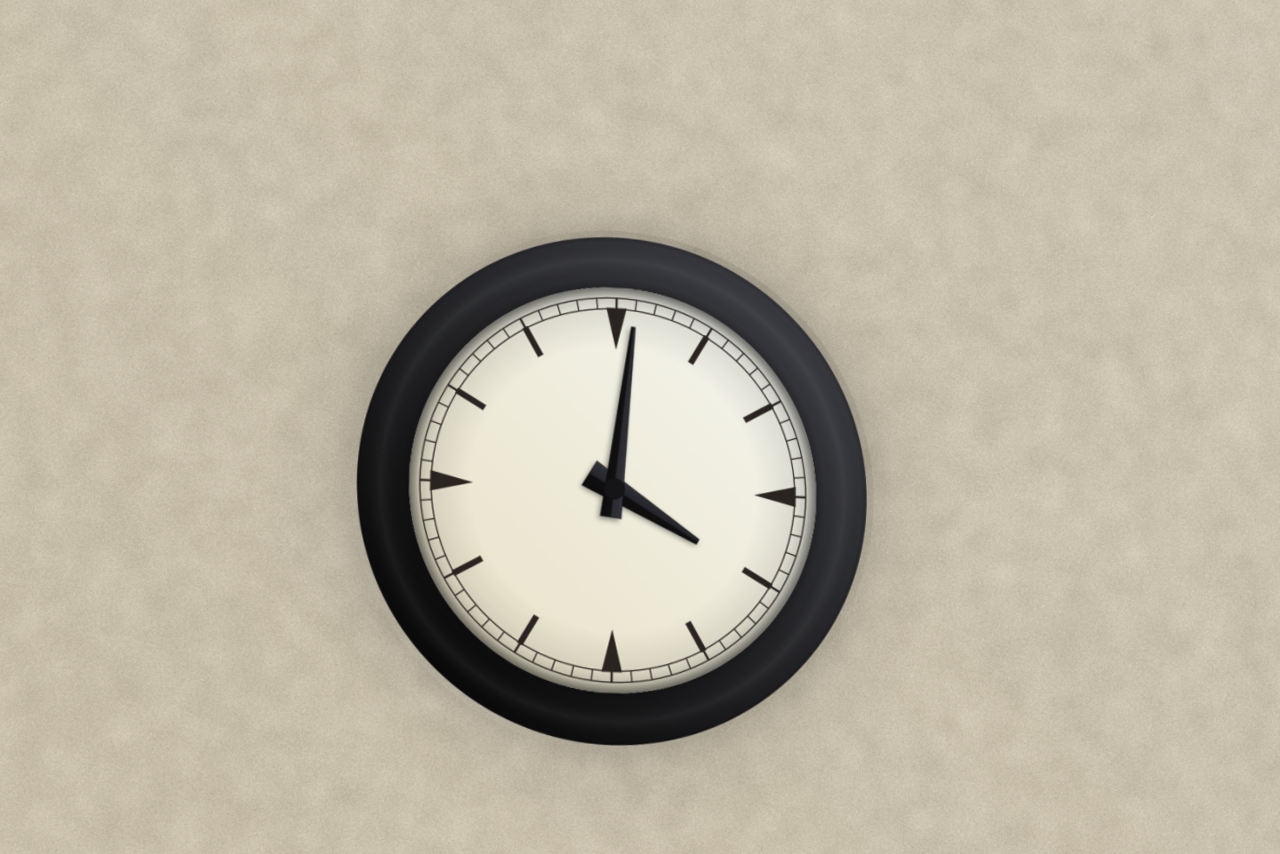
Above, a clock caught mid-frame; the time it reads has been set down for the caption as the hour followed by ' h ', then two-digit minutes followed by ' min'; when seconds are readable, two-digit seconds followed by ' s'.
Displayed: 4 h 01 min
